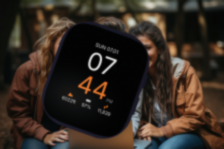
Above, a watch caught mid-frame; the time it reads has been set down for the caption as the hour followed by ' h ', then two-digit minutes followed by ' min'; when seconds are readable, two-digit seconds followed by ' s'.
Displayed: 7 h 44 min
